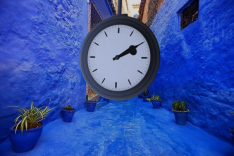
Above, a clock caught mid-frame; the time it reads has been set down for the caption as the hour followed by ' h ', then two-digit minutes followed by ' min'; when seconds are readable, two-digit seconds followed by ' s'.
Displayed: 2 h 10 min
